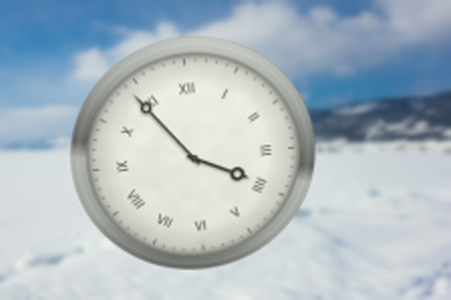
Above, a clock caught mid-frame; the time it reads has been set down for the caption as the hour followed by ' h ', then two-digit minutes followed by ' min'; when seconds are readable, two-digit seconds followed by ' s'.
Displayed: 3 h 54 min
